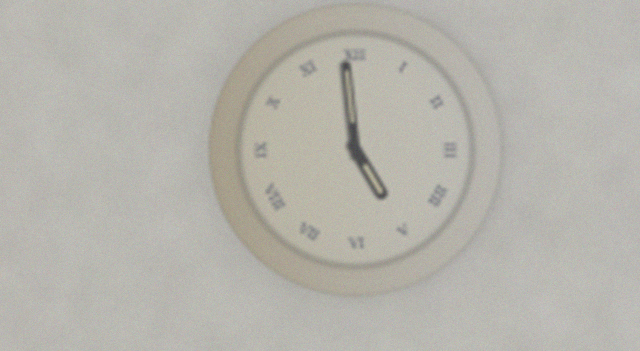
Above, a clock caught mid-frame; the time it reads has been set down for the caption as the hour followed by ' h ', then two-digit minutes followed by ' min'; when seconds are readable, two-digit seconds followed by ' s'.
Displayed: 4 h 59 min
